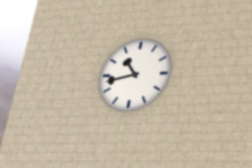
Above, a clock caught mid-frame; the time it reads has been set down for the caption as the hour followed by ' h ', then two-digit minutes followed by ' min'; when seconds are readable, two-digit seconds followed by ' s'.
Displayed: 10 h 43 min
